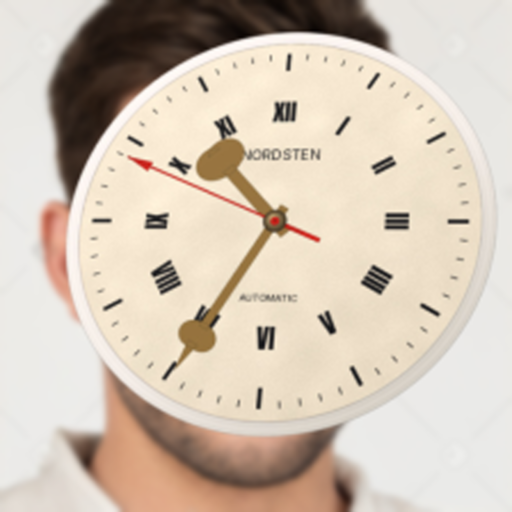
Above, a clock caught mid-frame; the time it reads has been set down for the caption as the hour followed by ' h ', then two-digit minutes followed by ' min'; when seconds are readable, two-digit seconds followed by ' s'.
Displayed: 10 h 34 min 49 s
